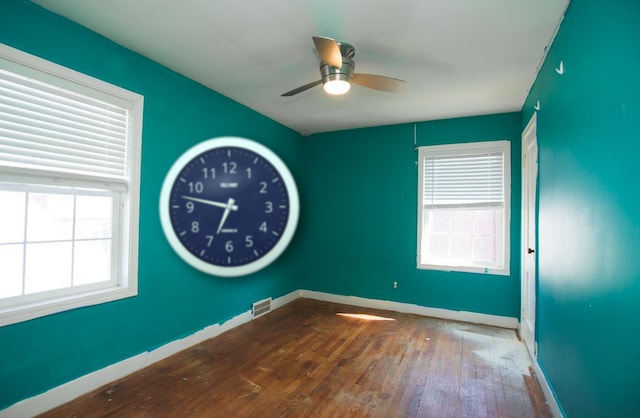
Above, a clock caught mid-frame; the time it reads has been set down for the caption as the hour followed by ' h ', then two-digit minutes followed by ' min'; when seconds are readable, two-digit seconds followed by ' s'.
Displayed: 6 h 47 min
